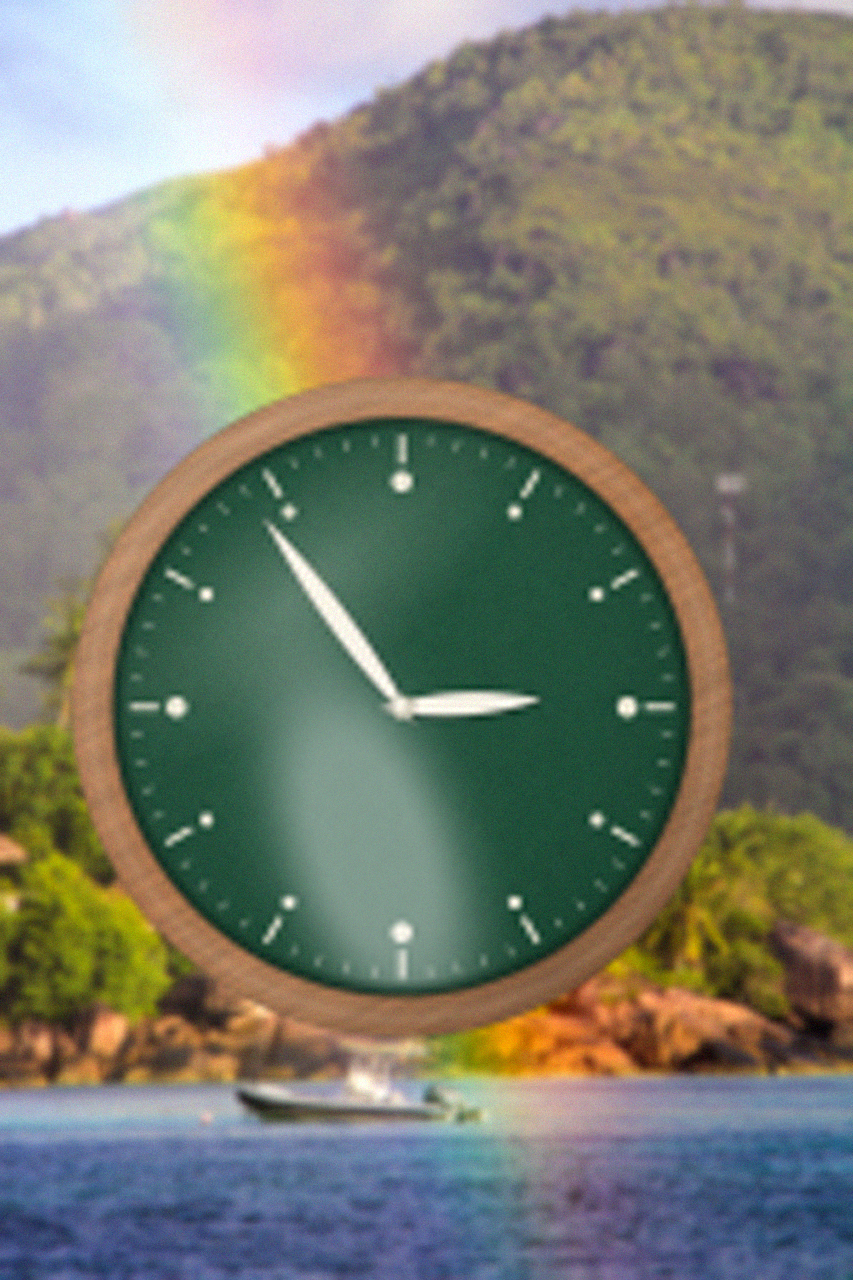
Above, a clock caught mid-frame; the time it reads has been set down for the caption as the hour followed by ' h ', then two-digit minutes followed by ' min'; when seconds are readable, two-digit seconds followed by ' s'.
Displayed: 2 h 54 min
